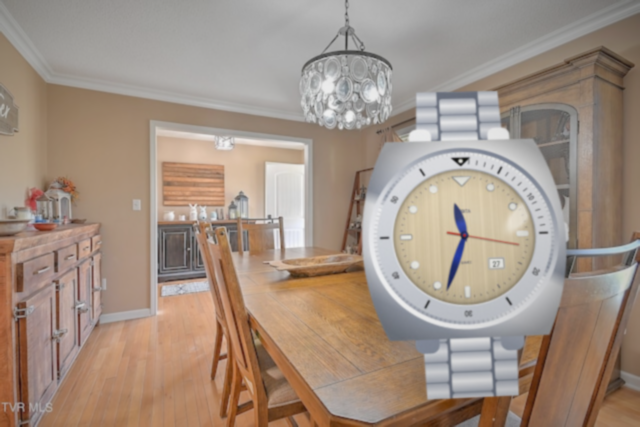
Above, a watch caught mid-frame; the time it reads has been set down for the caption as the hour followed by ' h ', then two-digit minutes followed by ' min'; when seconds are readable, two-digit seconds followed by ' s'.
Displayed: 11 h 33 min 17 s
